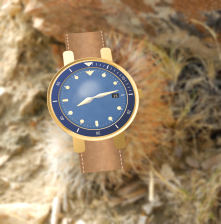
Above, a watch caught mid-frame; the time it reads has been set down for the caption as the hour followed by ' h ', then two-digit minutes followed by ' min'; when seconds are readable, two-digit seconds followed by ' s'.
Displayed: 8 h 13 min
